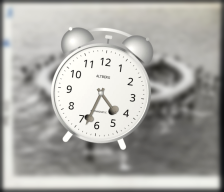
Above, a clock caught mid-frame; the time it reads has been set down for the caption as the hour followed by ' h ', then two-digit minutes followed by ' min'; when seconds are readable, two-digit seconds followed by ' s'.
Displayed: 4 h 33 min
